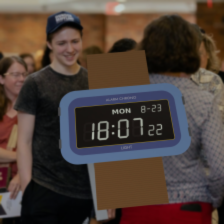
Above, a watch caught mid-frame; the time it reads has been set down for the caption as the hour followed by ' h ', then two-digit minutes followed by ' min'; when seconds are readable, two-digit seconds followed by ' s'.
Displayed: 18 h 07 min 22 s
